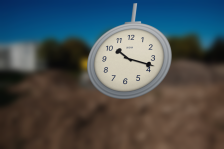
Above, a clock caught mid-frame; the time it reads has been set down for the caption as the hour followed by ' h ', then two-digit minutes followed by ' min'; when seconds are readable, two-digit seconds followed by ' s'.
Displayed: 10 h 18 min
